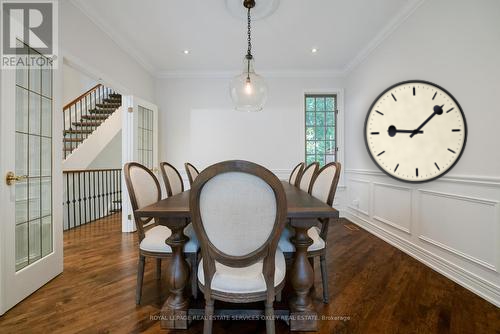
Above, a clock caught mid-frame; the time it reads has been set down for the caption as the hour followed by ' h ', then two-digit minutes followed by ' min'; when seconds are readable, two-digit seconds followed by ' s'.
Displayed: 9 h 08 min
